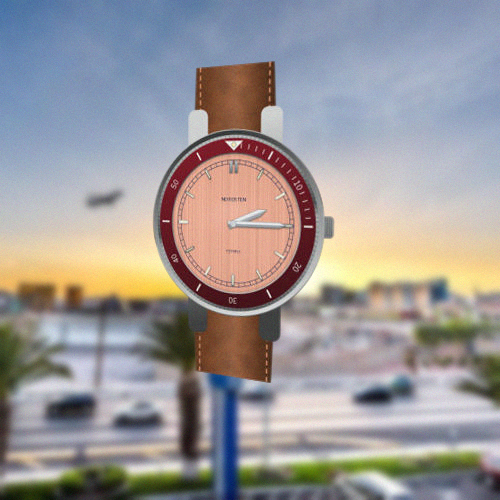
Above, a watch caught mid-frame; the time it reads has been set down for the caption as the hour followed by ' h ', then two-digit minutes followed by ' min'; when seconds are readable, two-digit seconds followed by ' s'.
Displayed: 2 h 15 min
